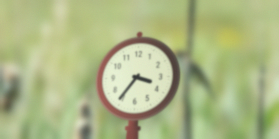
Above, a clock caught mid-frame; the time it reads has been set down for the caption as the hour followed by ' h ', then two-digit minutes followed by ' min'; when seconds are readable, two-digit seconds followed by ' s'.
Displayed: 3 h 36 min
